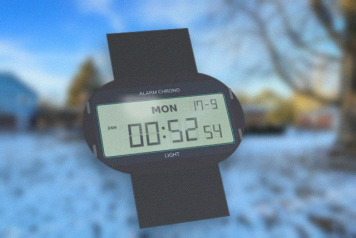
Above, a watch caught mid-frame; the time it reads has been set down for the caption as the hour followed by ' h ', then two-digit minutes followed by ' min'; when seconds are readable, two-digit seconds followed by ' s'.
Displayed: 0 h 52 min 54 s
